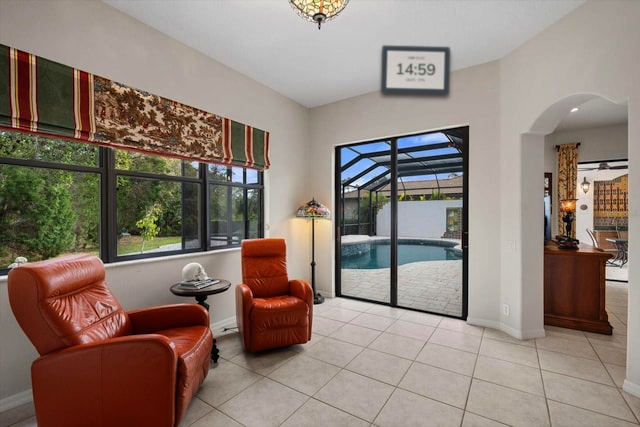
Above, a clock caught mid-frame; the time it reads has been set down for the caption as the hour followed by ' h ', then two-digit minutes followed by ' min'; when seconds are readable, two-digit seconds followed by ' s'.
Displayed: 14 h 59 min
